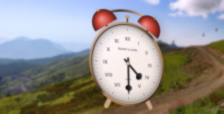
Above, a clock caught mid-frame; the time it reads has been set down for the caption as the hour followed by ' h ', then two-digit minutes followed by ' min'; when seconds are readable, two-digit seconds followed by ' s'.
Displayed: 4 h 30 min
